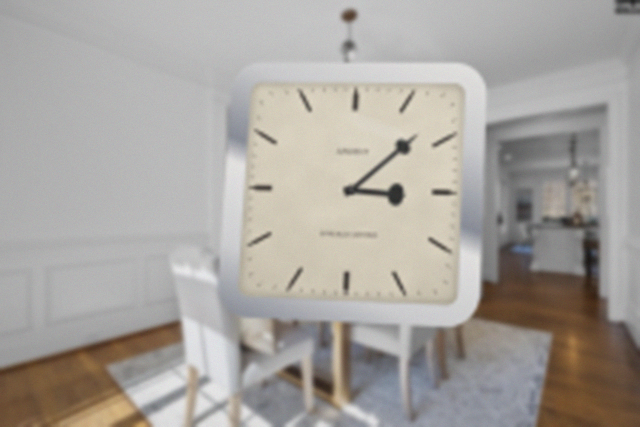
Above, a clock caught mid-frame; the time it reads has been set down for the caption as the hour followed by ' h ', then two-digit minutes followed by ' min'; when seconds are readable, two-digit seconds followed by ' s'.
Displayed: 3 h 08 min
